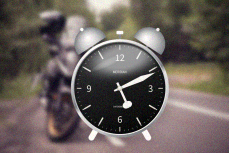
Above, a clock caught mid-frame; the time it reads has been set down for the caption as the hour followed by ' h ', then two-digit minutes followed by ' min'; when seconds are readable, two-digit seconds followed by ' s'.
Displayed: 5 h 11 min
